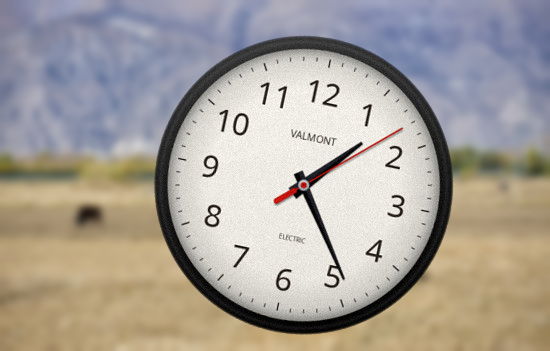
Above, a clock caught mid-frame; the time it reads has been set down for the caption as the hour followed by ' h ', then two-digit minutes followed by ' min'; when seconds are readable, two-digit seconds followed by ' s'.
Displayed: 1 h 24 min 08 s
